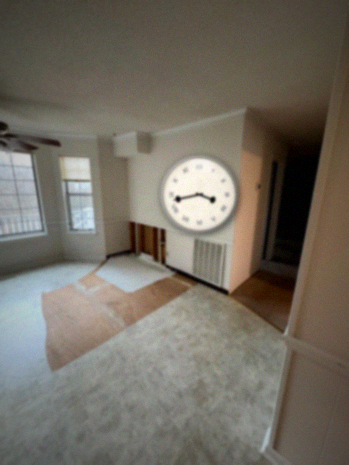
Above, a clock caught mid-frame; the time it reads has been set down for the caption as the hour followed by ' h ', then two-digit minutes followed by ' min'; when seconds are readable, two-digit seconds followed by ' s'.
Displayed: 3 h 43 min
